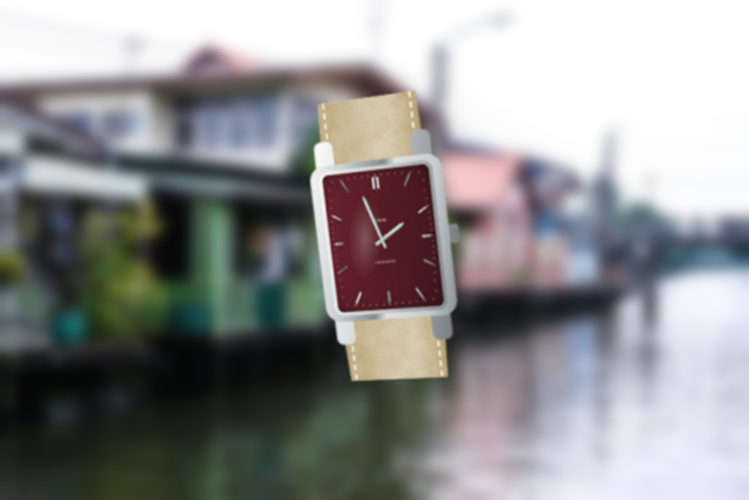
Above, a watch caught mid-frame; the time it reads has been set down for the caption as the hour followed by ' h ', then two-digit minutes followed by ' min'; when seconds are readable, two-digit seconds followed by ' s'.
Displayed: 1 h 57 min
